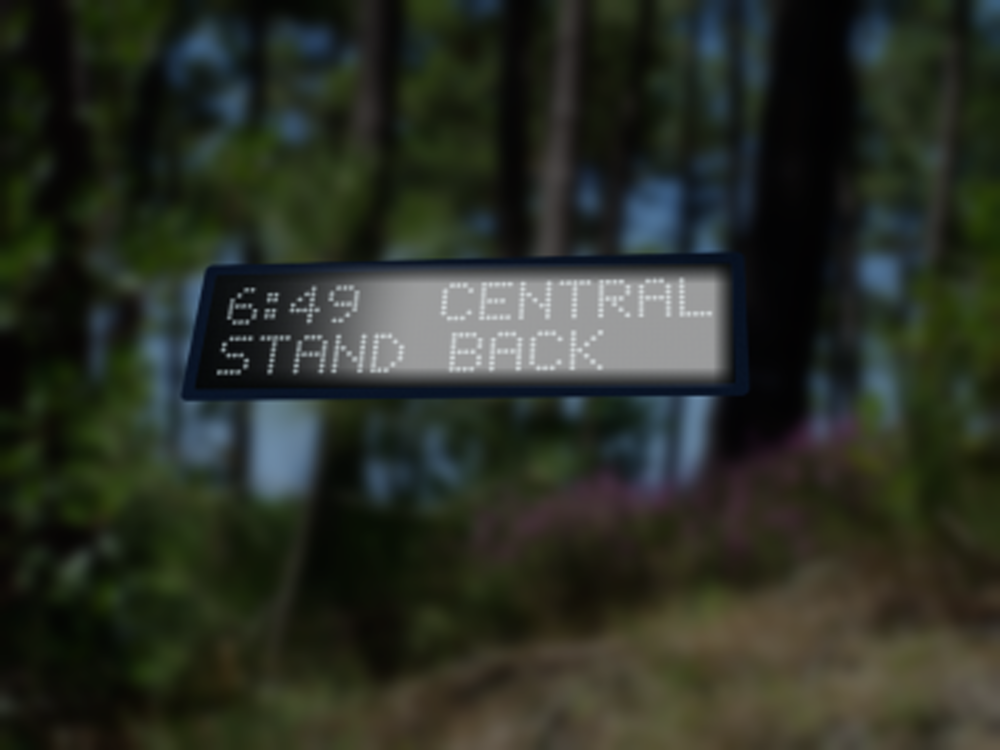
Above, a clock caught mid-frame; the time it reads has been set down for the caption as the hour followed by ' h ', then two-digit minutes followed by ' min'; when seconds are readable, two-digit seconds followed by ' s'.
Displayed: 6 h 49 min
